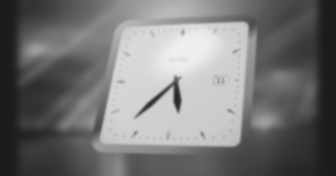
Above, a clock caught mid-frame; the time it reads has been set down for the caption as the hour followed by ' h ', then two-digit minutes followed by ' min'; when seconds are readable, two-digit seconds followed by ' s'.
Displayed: 5 h 37 min
